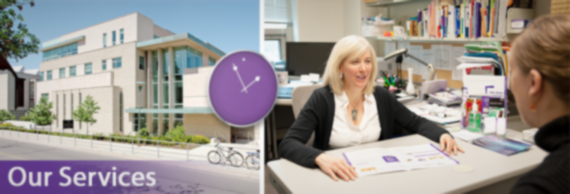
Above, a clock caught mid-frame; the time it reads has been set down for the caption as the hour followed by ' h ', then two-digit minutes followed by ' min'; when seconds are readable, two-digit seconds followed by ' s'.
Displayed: 1 h 56 min
